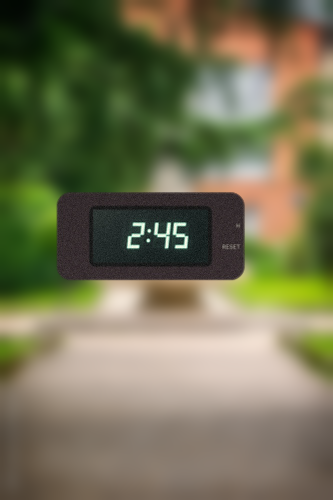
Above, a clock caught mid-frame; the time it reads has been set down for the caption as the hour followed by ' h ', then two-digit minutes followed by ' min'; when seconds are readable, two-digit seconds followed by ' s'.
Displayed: 2 h 45 min
